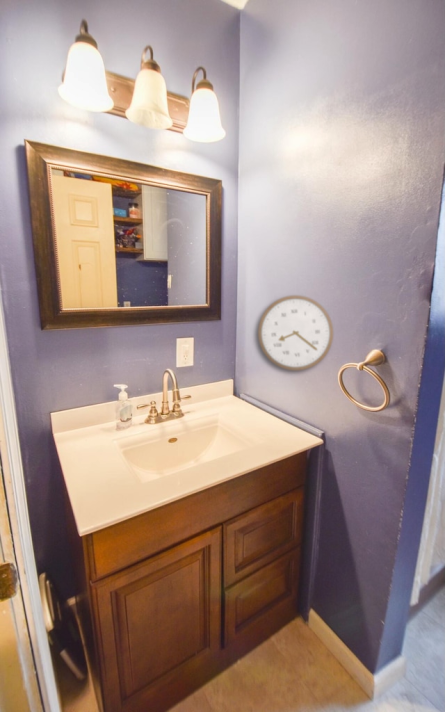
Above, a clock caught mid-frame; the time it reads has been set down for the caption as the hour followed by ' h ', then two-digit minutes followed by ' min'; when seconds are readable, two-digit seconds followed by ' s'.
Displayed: 8 h 22 min
